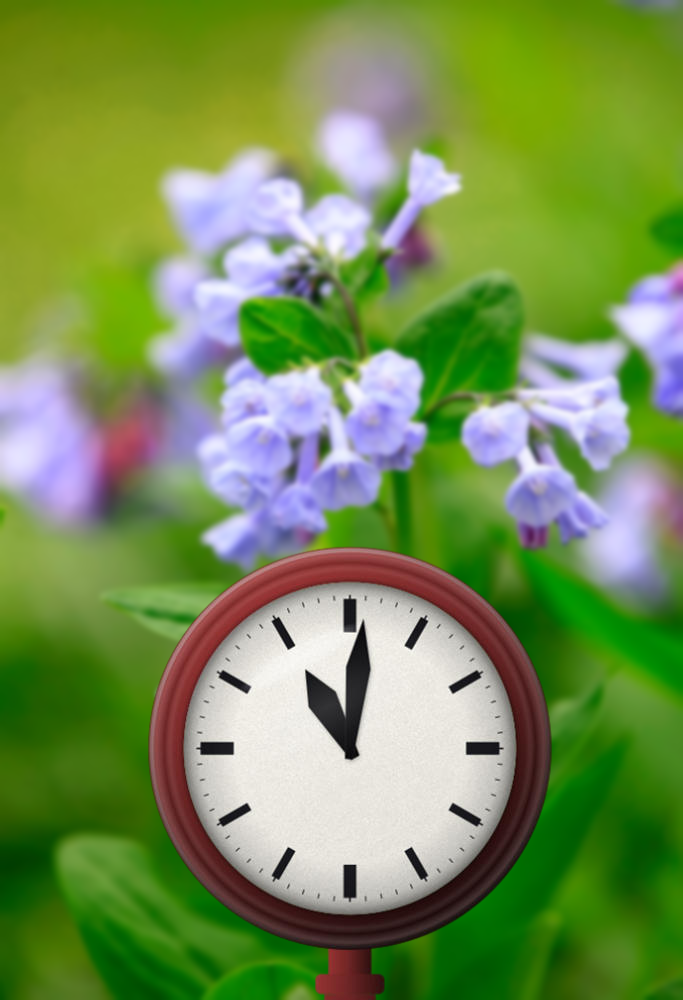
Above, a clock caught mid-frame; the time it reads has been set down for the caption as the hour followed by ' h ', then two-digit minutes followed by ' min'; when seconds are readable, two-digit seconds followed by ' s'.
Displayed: 11 h 01 min
